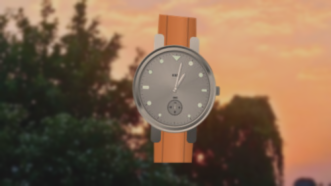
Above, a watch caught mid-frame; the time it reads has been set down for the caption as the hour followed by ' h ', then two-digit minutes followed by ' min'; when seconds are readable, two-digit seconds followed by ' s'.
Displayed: 1 h 02 min
